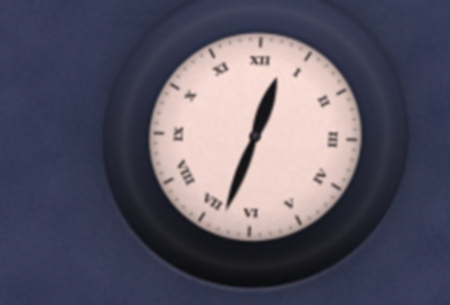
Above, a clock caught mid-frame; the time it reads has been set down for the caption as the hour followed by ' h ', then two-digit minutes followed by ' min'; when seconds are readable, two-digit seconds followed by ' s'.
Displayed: 12 h 33 min
